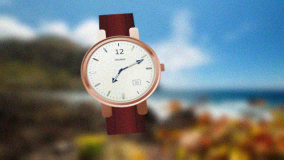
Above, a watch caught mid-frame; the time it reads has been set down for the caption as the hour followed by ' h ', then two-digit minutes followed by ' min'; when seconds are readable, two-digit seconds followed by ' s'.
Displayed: 7 h 11 min
